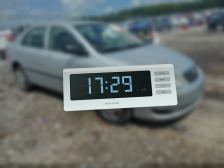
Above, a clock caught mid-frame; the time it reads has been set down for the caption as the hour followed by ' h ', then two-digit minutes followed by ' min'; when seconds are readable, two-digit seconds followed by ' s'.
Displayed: 17 h 29 min
